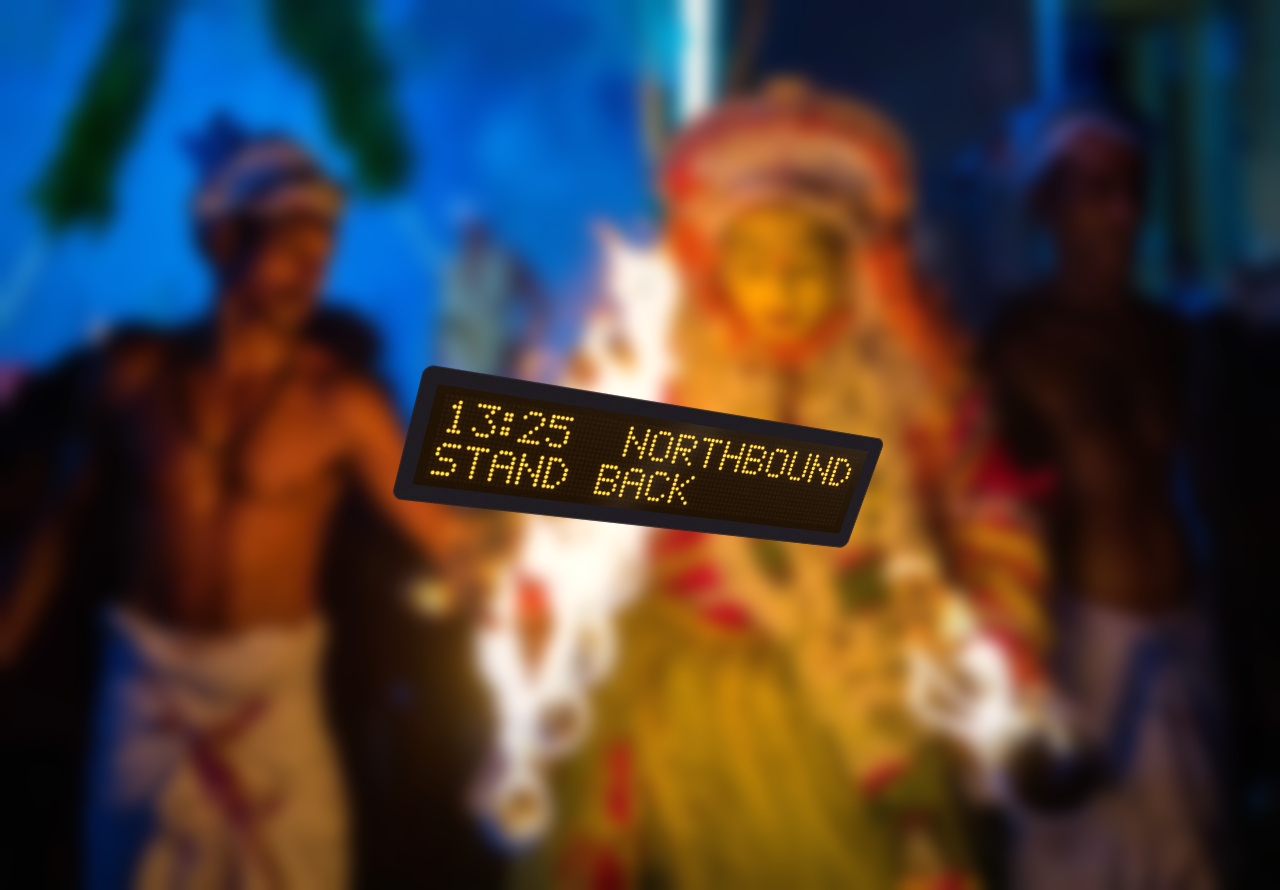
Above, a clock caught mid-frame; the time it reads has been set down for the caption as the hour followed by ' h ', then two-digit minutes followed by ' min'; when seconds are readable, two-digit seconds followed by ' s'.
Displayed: 13 h 25 min
